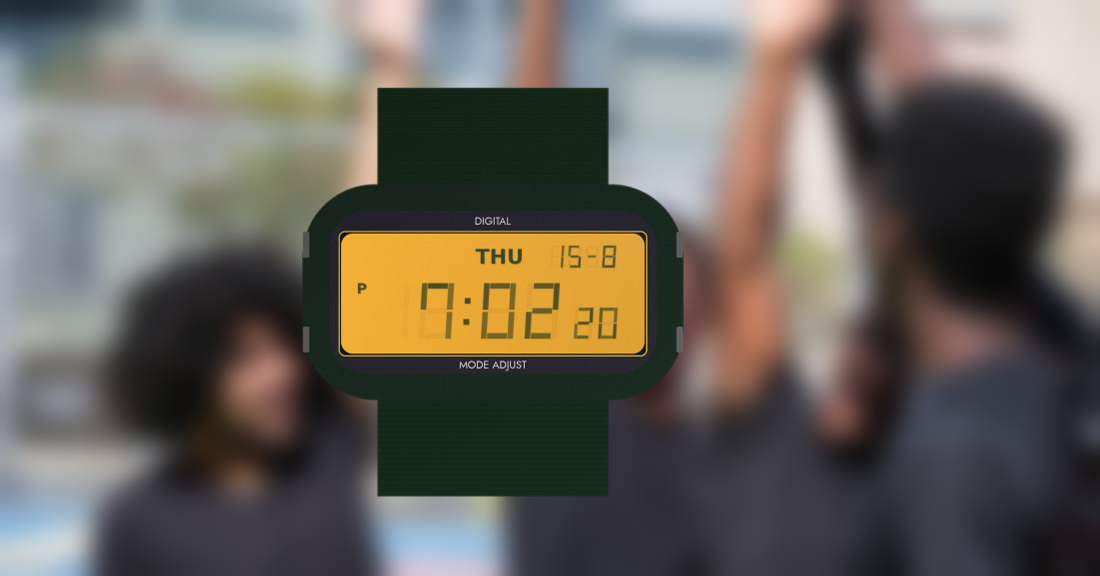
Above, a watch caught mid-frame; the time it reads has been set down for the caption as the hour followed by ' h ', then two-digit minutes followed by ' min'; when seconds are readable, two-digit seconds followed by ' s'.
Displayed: 7 h 02 min 20 s
